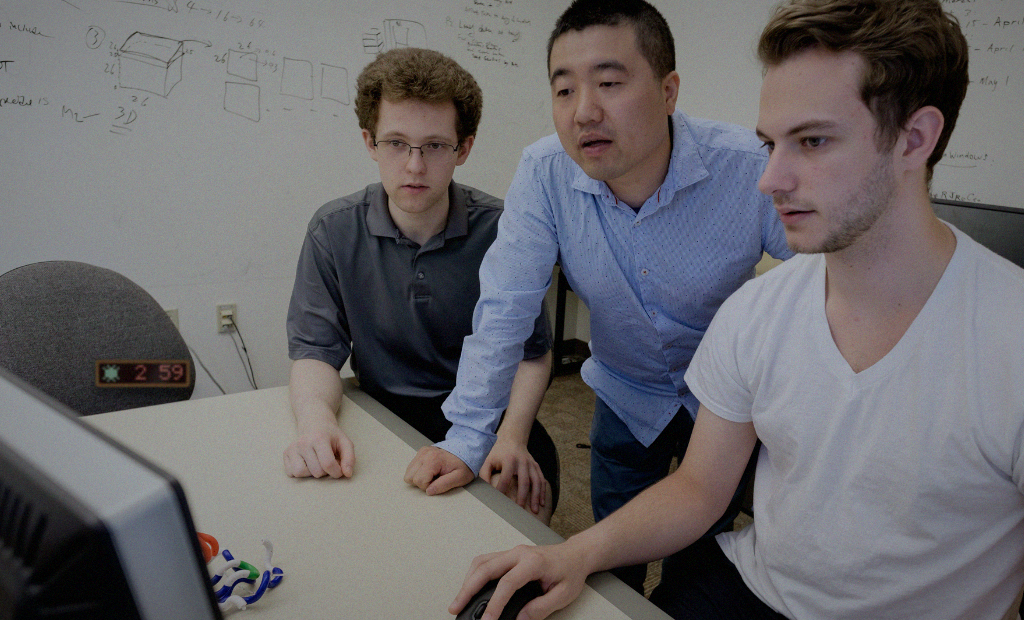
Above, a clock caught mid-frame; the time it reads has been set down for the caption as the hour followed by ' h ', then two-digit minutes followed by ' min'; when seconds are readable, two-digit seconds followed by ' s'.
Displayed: 2 h 59 min
